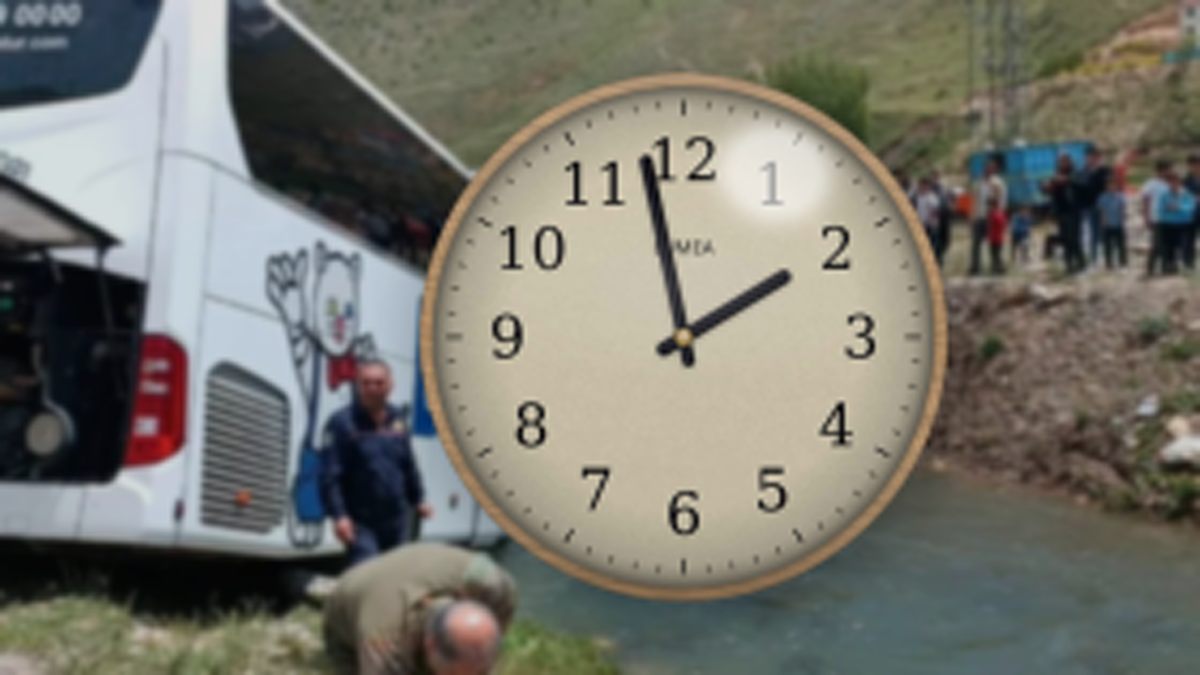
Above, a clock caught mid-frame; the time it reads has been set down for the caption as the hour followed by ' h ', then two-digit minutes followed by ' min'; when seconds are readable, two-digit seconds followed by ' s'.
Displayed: 1 h 58 min
